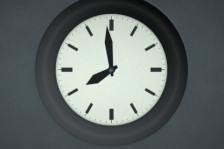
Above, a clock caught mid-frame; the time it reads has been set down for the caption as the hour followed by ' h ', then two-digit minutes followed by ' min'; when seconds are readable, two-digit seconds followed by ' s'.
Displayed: 7 h 59 min
